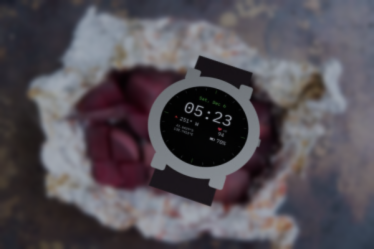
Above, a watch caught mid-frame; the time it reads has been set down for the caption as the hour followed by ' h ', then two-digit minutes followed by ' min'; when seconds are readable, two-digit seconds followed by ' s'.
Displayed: 5 h 23 min
